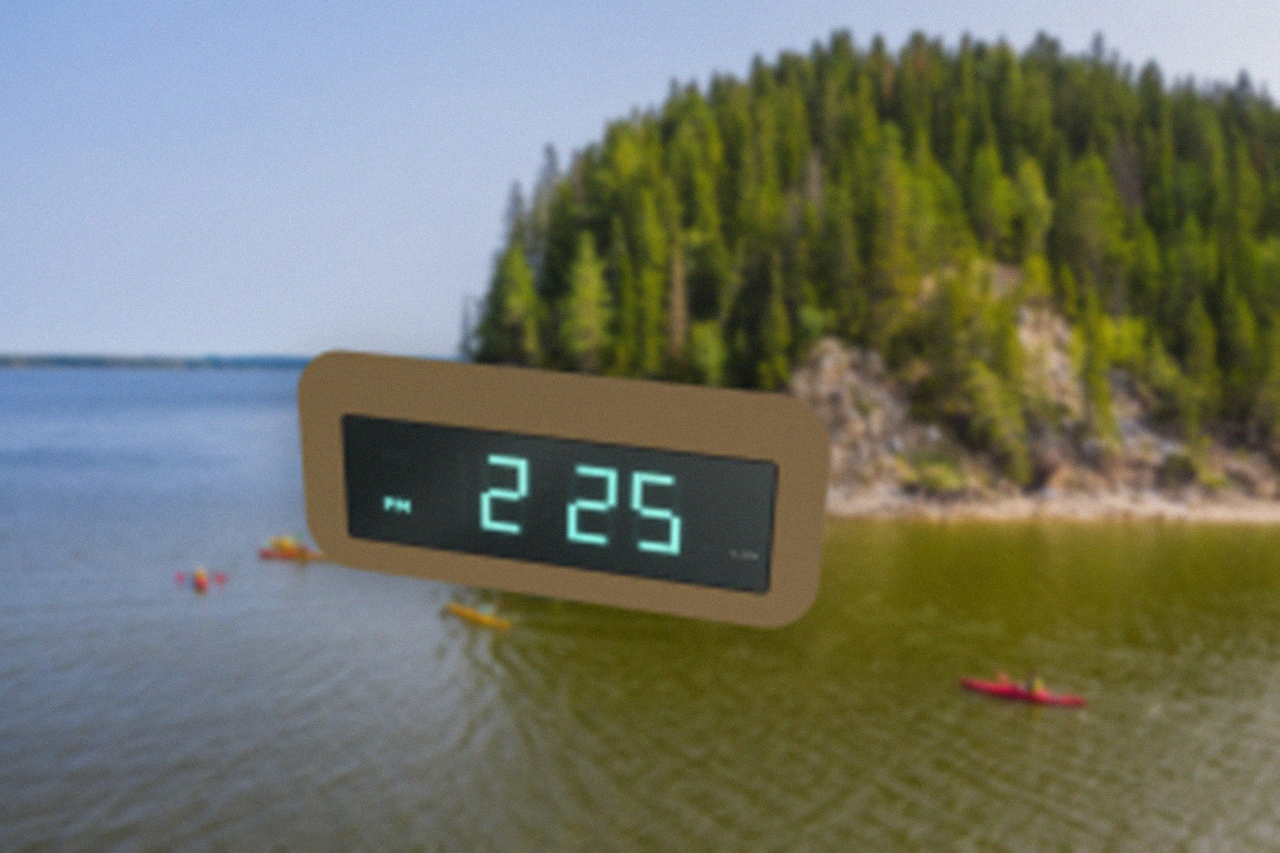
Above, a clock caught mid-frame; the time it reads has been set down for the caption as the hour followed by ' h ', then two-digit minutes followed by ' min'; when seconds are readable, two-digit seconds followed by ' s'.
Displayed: 2 h 25 min
